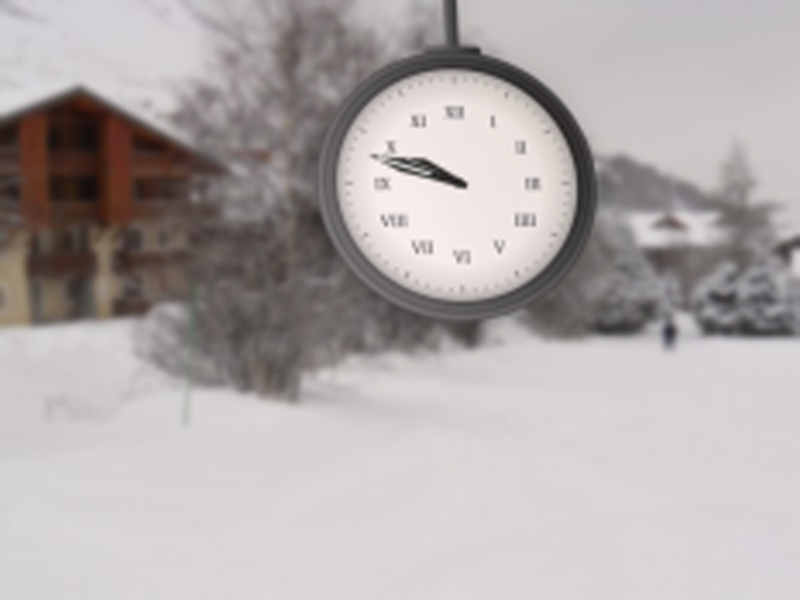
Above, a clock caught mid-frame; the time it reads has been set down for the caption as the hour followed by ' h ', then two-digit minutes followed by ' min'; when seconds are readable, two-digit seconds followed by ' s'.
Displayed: 9 h 48 min
